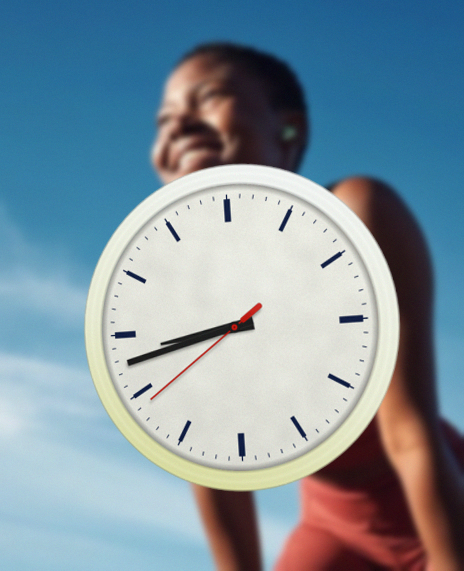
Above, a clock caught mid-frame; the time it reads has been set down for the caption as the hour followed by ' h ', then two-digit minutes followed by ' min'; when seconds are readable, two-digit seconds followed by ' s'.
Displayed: 8 h 42 min 39 s
